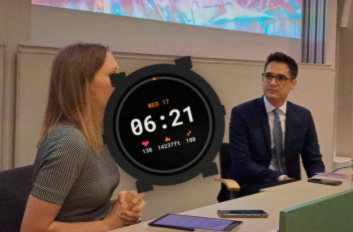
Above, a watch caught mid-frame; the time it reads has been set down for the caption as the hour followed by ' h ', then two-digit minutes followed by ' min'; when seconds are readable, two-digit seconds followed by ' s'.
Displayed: 6 h 21 min
